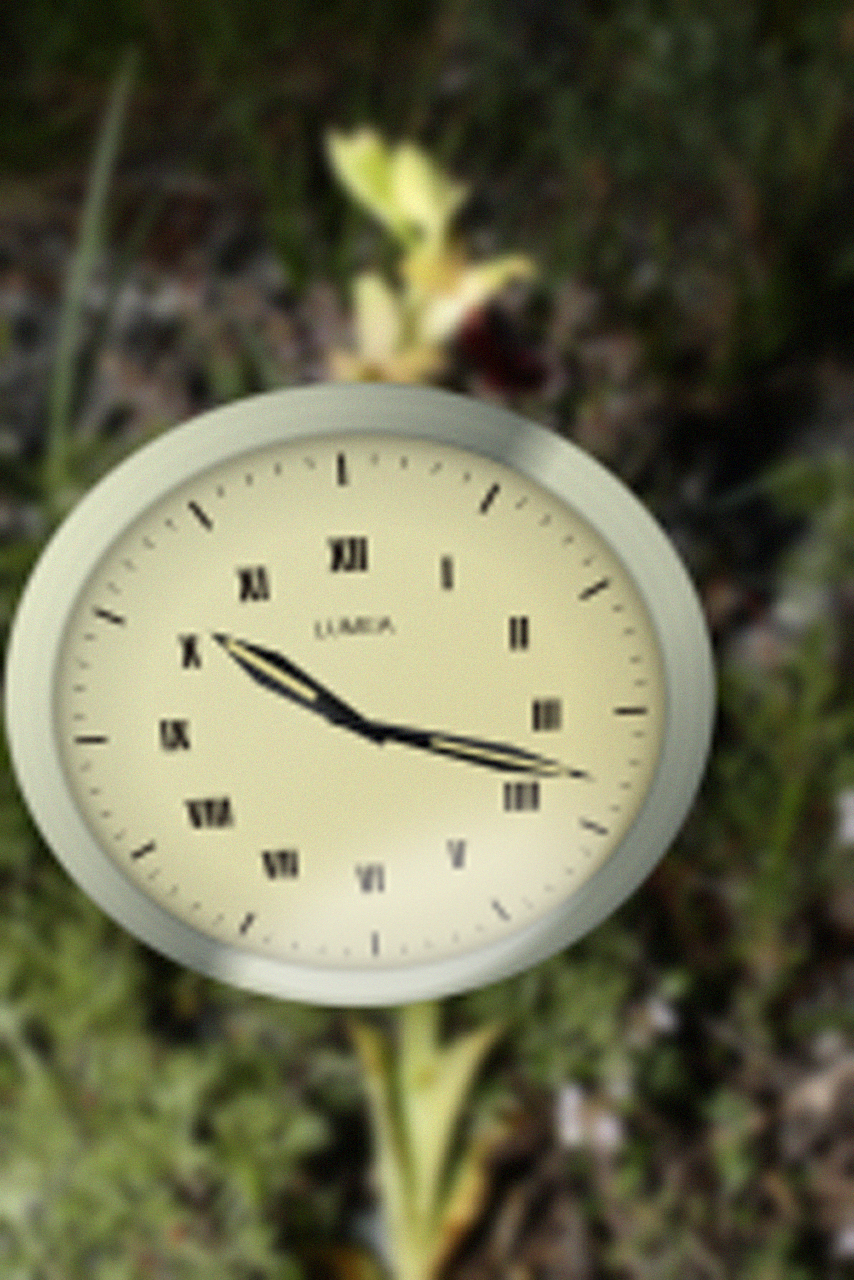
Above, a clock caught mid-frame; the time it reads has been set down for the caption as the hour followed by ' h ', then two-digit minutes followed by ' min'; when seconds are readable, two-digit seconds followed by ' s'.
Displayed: 10 h 18 min
